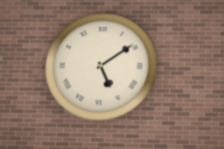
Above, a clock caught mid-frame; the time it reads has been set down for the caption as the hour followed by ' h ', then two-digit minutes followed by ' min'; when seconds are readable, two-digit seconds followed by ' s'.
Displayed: 5 h 09 min
